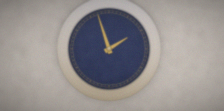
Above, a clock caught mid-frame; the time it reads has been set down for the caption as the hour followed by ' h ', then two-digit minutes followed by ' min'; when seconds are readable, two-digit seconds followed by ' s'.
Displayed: 1 h 57 min
